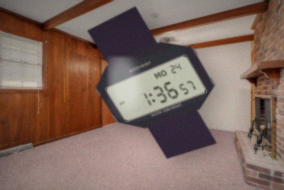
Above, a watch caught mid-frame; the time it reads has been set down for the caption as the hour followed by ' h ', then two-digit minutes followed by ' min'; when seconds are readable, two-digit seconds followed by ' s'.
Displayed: 1 h 36 min 57 s
